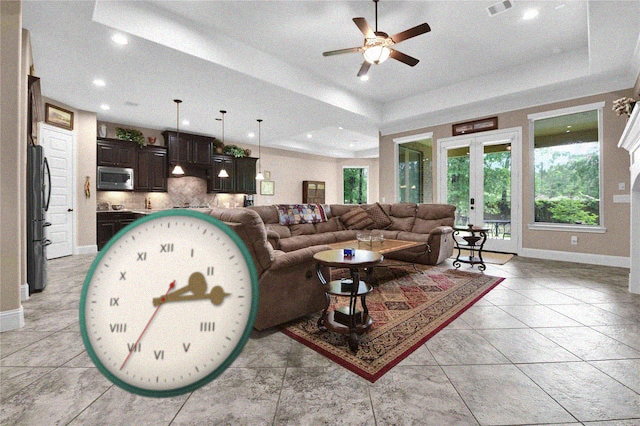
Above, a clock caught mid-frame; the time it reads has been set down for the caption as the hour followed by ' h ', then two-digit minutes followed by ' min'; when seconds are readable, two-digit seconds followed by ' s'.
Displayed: 2 h 14 min 35 s
